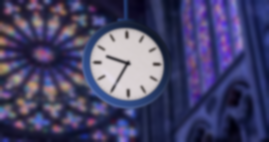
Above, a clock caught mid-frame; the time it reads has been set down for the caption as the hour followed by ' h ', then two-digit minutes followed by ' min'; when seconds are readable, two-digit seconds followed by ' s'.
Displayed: 9 h 35 min
